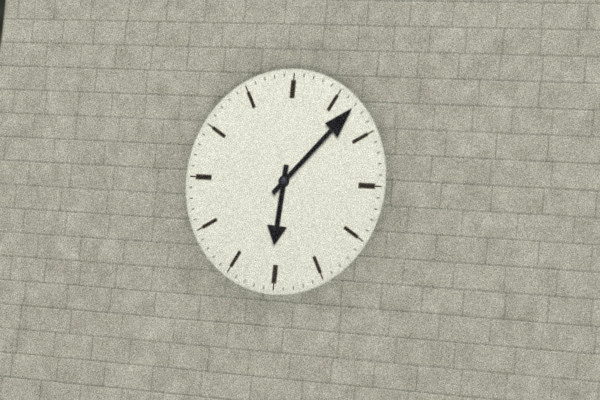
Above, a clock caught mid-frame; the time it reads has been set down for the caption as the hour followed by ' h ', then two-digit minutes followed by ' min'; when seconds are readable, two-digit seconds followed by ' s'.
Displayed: 6 h 07 min
